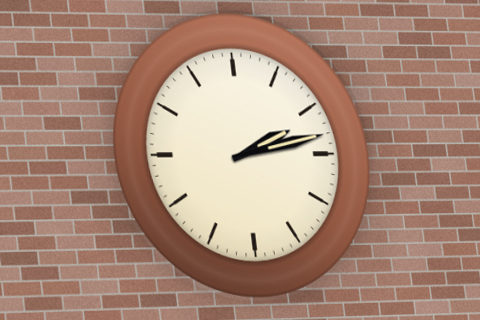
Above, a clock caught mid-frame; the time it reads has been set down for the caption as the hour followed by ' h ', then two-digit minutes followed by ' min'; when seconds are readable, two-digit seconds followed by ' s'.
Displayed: 2 h 13 min
